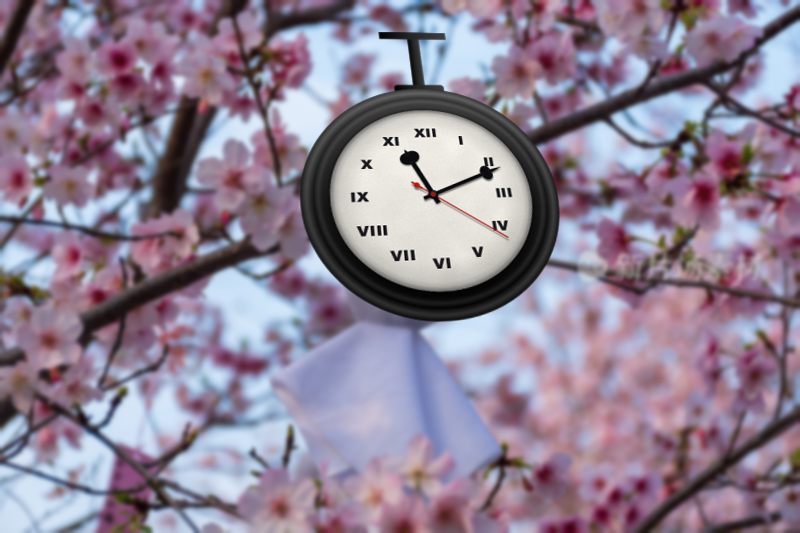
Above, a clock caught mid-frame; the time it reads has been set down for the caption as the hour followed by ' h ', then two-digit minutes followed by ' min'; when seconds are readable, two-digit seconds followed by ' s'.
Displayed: 11 h 11 min 21 s
